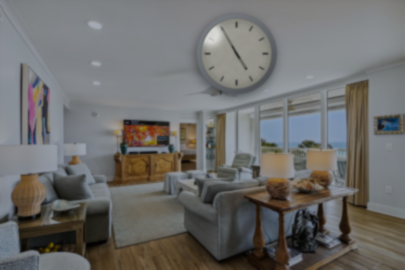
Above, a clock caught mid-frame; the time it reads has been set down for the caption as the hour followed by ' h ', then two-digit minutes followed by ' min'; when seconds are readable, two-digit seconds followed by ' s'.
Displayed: 4 h 55 min
